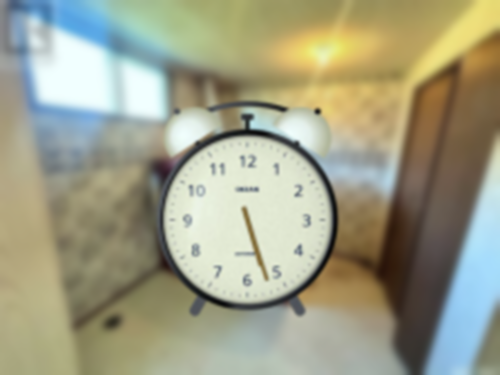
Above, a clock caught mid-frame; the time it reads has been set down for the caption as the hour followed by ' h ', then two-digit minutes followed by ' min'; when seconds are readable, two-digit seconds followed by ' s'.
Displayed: 5 h 27 min
